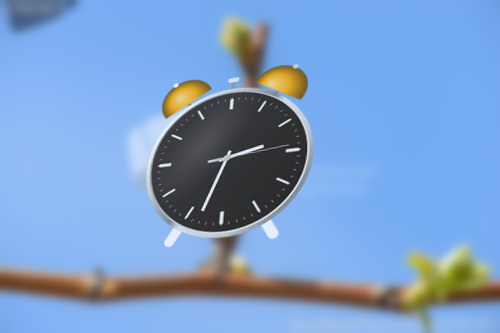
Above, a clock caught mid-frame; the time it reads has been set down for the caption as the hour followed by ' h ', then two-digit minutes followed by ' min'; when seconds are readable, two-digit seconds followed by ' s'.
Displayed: 2 h 33 min 14 s
